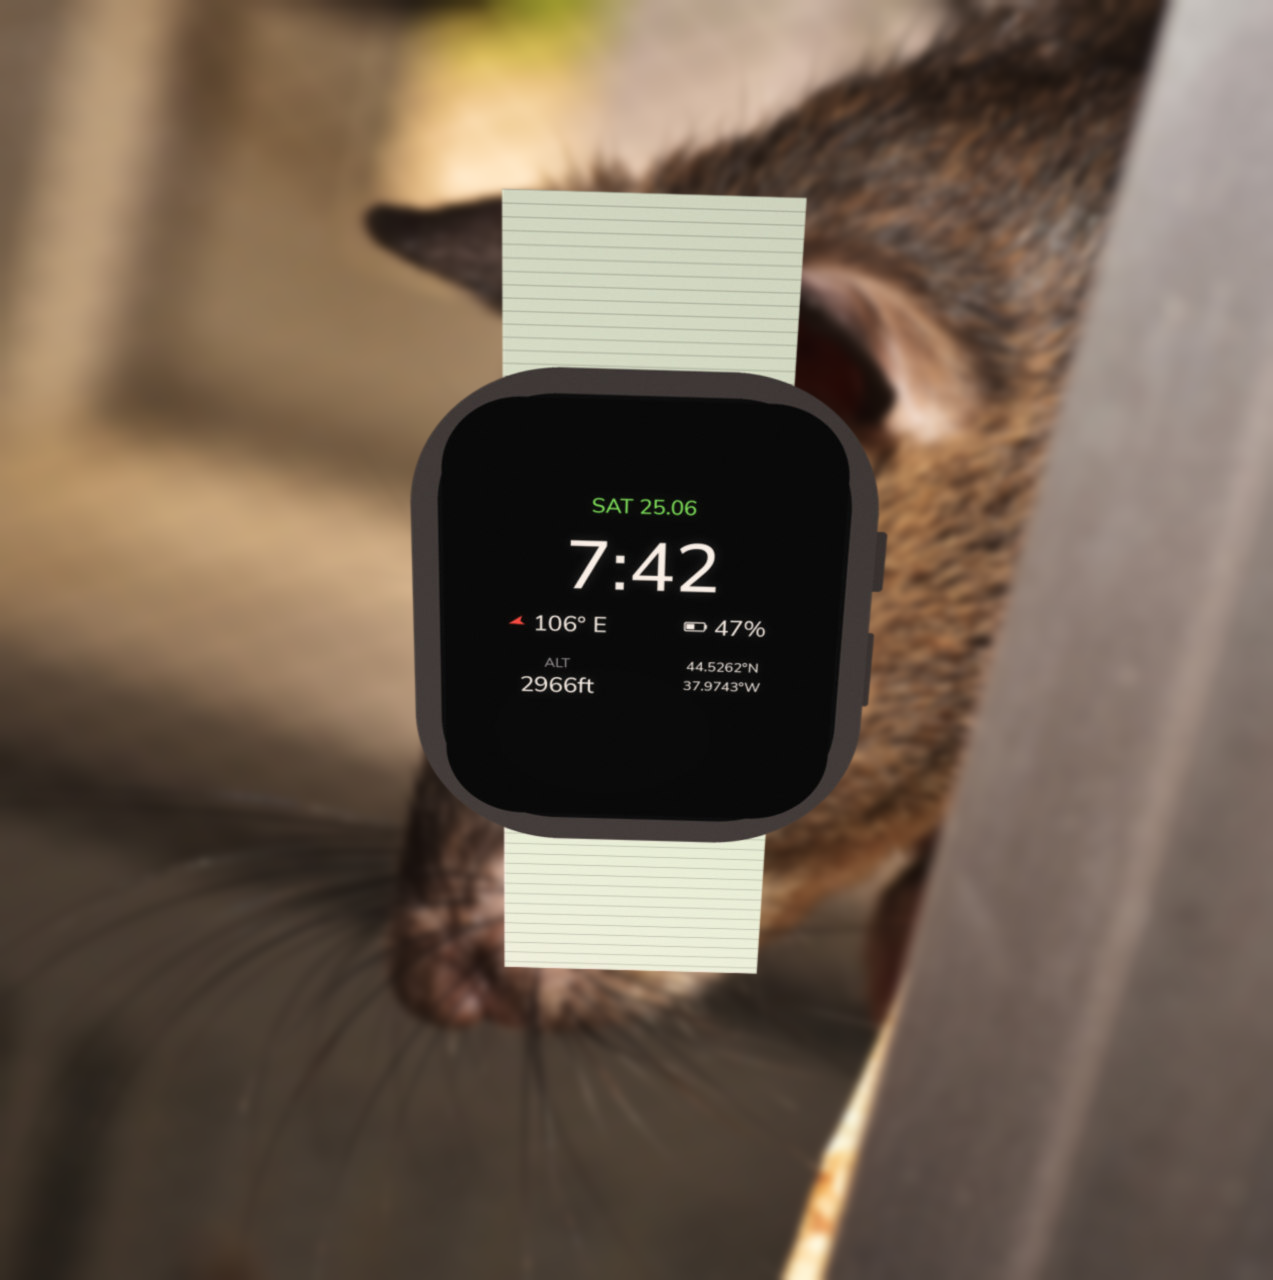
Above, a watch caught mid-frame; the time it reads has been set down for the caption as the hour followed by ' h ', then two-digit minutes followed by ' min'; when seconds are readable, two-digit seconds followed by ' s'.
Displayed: 7 h 42 min
